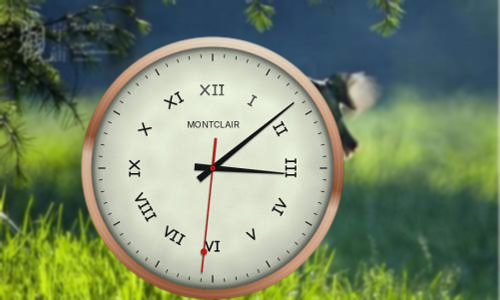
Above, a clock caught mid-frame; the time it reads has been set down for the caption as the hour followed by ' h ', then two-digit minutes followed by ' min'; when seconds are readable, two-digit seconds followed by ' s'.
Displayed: 3 h 08 min 31 s
